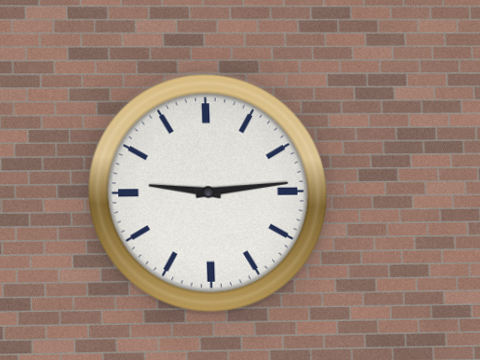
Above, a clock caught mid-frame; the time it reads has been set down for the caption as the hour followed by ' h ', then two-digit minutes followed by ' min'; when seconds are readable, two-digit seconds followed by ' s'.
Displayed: 9 h 14 min
